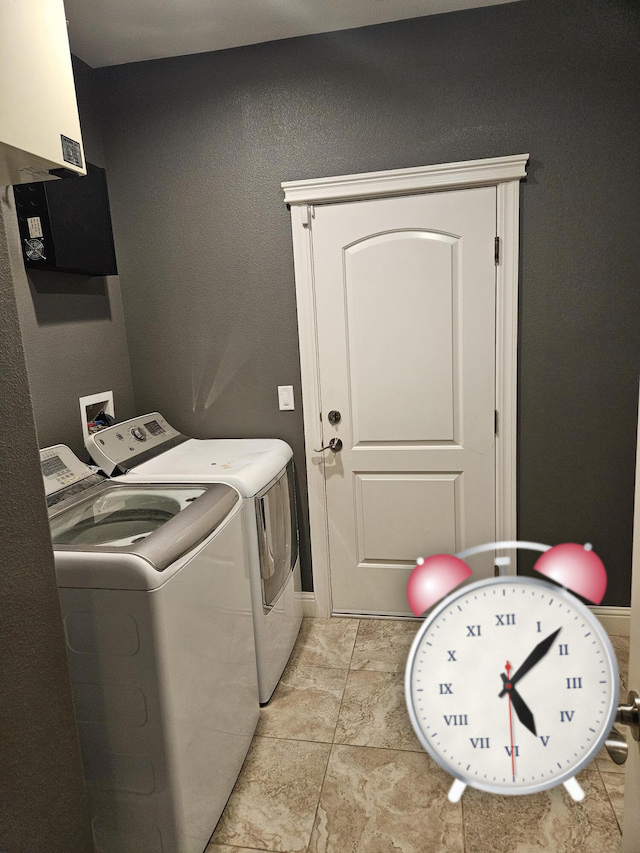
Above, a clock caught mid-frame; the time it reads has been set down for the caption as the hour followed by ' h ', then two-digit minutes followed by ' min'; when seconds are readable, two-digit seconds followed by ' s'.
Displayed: 5 h 07 min 30 s
